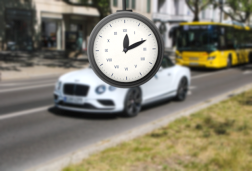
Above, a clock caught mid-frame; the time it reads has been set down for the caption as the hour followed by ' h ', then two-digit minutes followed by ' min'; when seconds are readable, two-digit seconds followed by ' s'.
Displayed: 12 h 11 min
